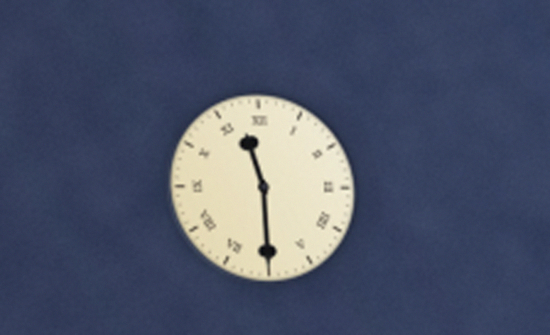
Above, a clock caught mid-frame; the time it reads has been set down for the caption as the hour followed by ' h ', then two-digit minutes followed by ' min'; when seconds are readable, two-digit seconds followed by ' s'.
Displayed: 11 h 30 min
